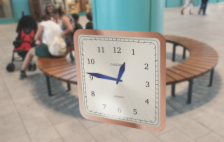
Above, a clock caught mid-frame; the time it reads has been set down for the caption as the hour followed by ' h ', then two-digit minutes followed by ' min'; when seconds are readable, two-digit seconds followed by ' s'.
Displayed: 12 h 46 min
